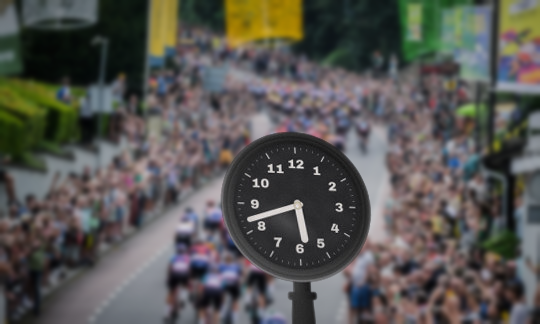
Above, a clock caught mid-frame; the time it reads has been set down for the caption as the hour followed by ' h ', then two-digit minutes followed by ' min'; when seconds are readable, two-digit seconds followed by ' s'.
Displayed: 5 h 42 min
